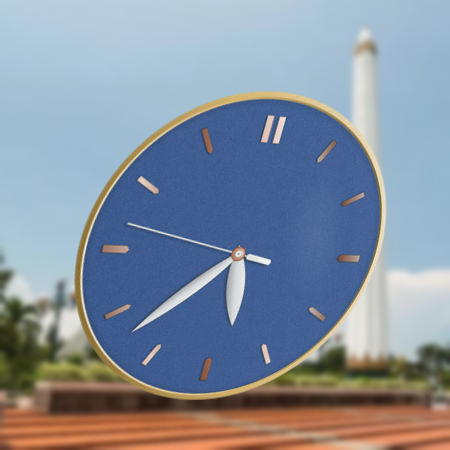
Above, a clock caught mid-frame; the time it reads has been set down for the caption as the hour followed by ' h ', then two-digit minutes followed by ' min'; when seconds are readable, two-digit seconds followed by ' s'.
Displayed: 5 h 37 min 47 s
